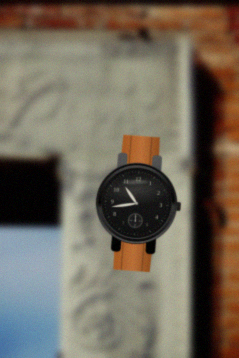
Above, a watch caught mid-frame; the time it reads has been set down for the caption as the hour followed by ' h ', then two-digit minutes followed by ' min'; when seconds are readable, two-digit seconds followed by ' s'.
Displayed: 10 h 43 min
